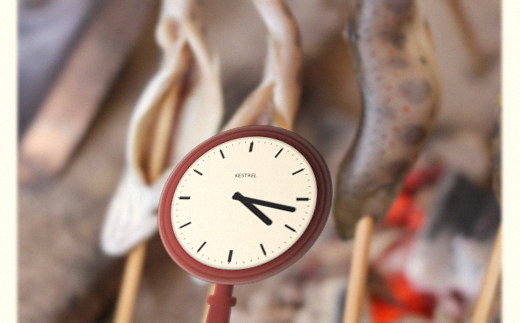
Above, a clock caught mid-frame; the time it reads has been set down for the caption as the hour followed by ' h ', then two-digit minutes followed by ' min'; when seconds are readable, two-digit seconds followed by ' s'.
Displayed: 4 h 17 min
